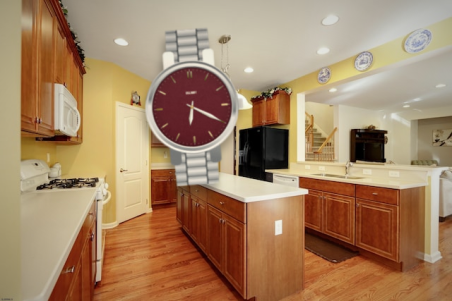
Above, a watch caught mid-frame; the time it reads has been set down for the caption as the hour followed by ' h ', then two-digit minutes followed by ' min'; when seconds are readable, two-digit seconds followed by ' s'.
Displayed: 6 h 20 min
